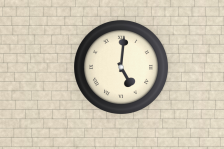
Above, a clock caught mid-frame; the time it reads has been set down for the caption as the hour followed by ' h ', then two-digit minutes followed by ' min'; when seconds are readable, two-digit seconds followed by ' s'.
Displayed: 5 h 01 min
